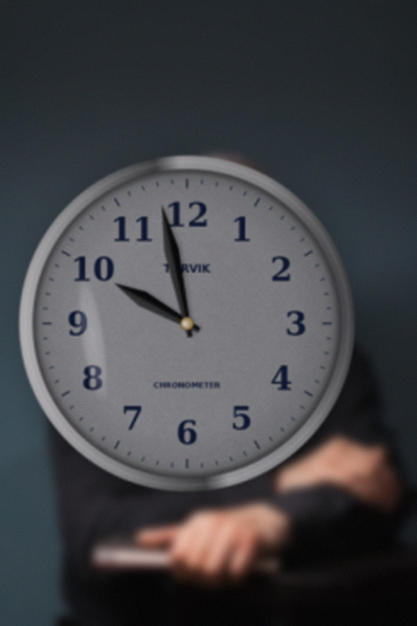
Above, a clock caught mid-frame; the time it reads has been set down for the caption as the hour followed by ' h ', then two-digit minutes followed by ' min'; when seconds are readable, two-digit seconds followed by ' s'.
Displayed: 9 h 58 min
